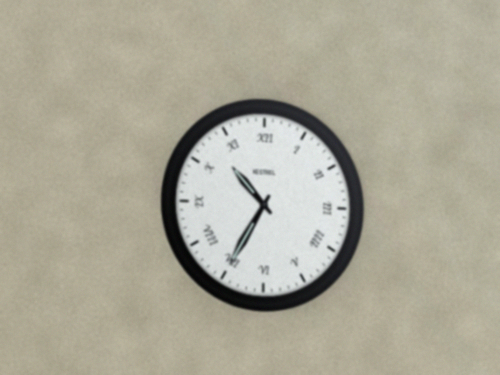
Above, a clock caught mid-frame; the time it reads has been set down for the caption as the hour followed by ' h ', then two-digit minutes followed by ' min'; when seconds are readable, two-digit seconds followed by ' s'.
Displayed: 10 h 35 min
